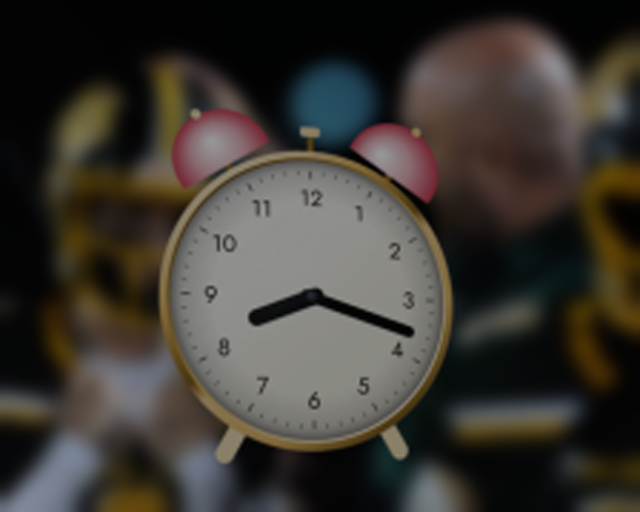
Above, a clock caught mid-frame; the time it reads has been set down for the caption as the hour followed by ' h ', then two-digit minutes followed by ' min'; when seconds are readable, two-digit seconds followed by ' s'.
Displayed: 8 h 18 min
